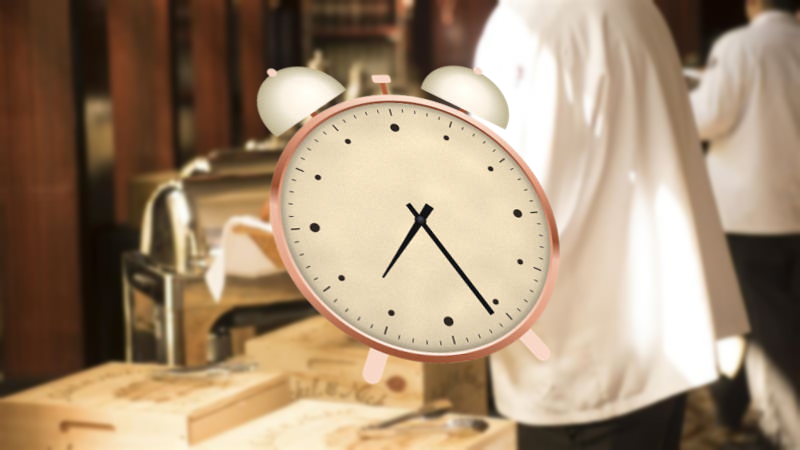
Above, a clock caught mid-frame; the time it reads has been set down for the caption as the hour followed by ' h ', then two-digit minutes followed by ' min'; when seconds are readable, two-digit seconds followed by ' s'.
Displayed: 7 h 26 min
